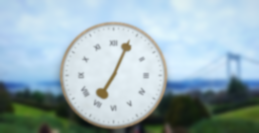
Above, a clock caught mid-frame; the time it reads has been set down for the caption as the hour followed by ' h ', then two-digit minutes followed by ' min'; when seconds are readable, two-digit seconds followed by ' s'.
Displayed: 7 h 04 min
